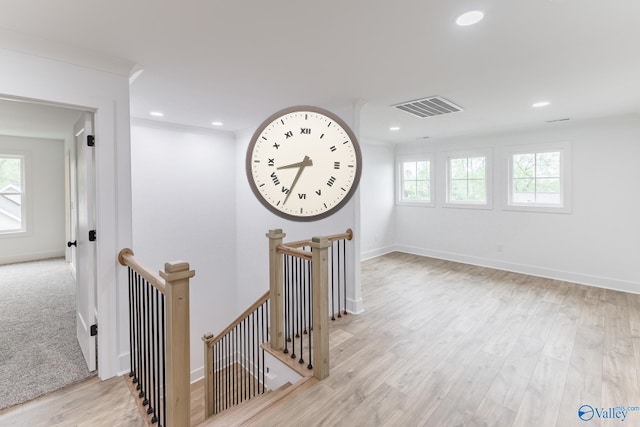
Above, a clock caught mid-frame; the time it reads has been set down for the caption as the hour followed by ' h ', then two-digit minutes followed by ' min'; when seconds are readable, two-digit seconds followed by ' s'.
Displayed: 8 h 34 min
